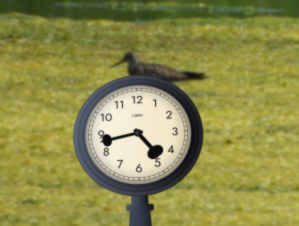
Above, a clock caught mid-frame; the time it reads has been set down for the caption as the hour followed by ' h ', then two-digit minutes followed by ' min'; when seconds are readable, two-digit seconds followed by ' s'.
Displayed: 4 h 43 min
